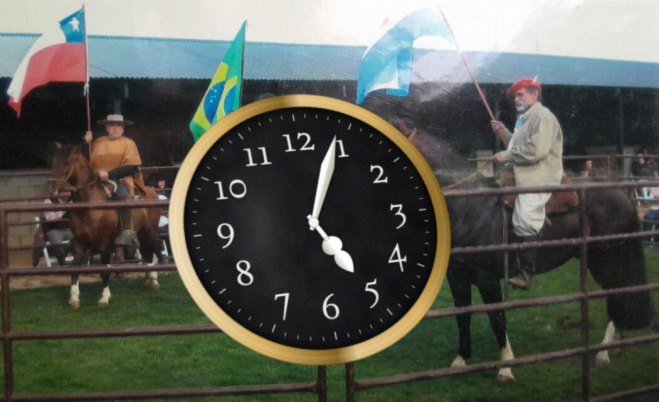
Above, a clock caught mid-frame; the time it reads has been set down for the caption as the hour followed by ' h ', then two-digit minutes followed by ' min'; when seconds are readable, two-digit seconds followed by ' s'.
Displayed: 5 h 04 min
